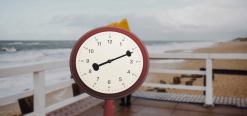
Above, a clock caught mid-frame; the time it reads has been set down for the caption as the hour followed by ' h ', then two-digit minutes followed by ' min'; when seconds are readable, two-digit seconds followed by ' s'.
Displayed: 8 h 11 min
